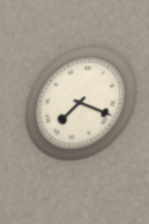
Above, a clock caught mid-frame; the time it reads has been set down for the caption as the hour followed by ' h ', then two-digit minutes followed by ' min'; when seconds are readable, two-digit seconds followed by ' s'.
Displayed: 7 h 18 min
